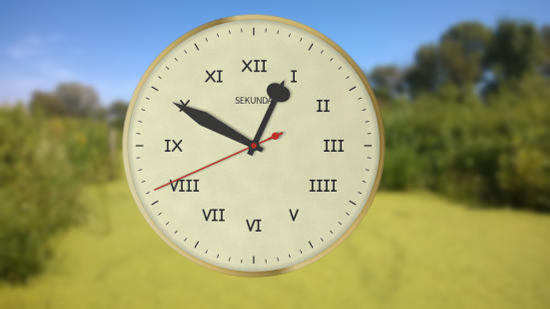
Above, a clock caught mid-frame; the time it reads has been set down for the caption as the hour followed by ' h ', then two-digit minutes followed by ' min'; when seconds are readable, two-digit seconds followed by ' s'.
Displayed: 12 h 49 min 41 s
